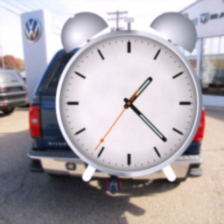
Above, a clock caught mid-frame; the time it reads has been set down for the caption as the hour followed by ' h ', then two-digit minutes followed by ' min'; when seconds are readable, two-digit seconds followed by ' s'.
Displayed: 1 h 22 min 36 s
